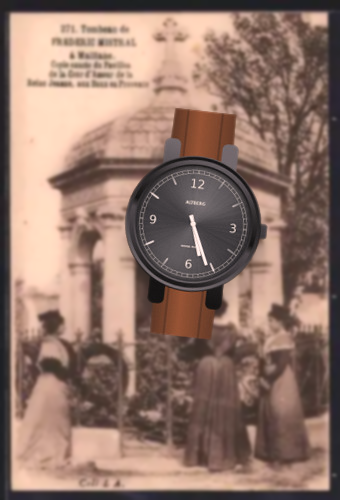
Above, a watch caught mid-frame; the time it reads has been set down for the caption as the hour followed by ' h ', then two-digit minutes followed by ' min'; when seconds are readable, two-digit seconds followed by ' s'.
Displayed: 5 h 26 min
